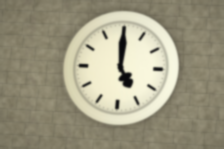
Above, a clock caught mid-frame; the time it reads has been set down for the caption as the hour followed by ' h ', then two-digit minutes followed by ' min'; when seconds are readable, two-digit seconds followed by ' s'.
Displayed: 5 h 00 min
